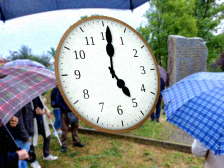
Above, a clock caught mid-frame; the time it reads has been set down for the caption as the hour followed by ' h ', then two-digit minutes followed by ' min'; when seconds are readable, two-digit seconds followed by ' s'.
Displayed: 5 h 01 min
